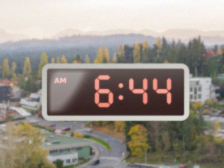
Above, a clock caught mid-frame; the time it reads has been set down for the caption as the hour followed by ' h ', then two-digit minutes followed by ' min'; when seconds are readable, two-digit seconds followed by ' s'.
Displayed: 6 h 44 min
